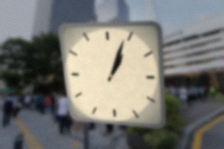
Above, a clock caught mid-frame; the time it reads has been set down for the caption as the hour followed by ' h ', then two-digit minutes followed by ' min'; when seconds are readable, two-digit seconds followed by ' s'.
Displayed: 1 h 04 min
